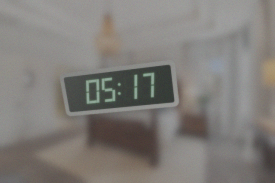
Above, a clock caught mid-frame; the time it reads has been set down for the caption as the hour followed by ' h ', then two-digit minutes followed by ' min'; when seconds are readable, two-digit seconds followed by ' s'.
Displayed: 5 h 17 min
